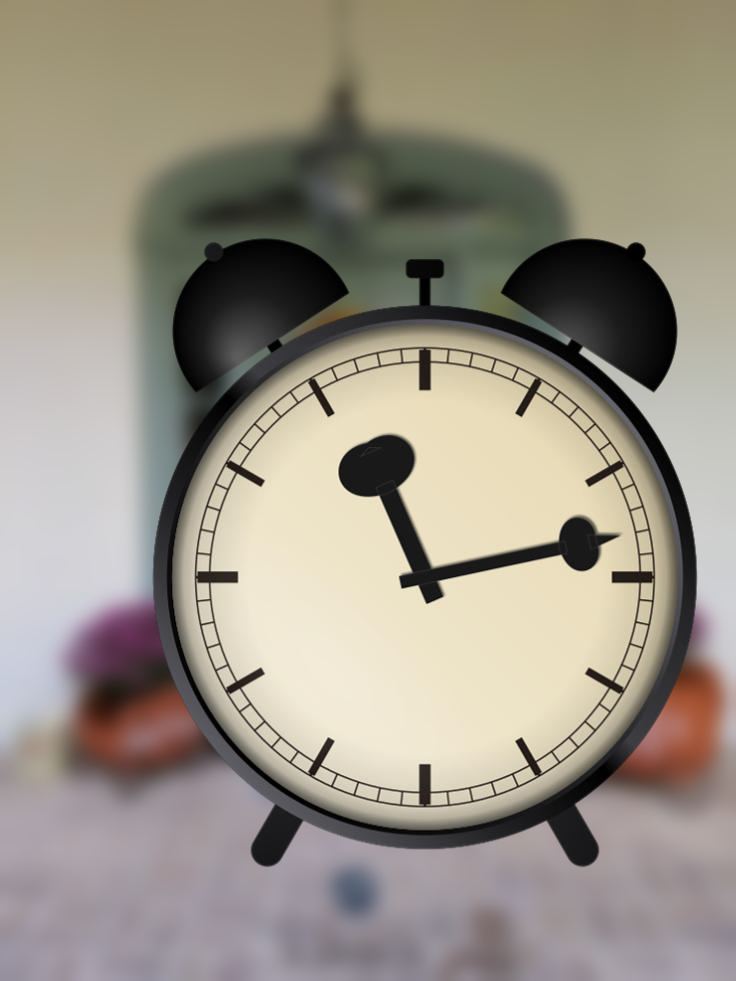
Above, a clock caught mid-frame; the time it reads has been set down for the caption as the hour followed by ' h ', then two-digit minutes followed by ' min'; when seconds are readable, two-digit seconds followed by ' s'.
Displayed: 11 h 13 min
